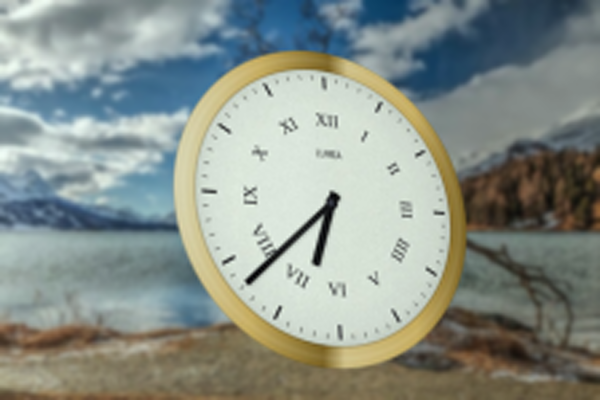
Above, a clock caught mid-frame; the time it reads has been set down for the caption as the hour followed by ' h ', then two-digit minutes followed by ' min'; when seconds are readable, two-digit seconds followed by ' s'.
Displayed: 6 h 38 min
